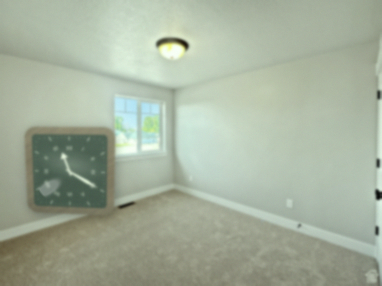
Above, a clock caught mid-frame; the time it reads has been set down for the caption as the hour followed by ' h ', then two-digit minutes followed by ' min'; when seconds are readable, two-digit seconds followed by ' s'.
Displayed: 11 h 20 min
